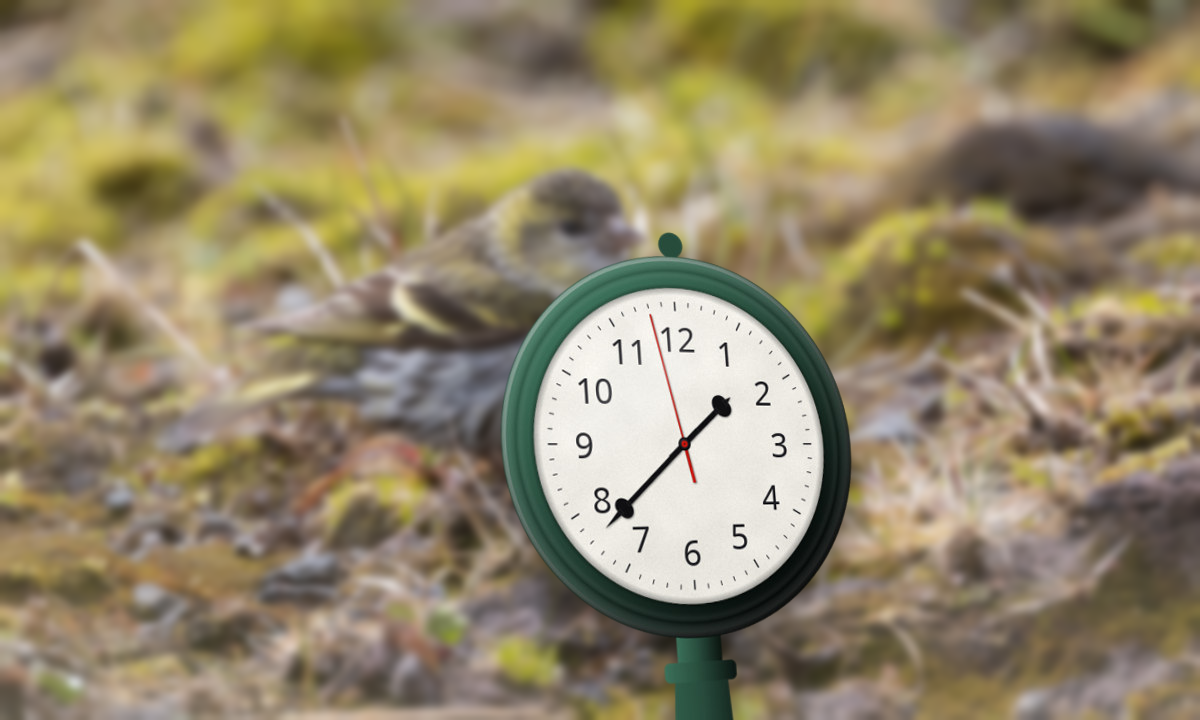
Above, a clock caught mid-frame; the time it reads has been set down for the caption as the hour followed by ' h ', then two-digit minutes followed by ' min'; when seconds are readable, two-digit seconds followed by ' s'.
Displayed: 1 h 37 min 58 s
